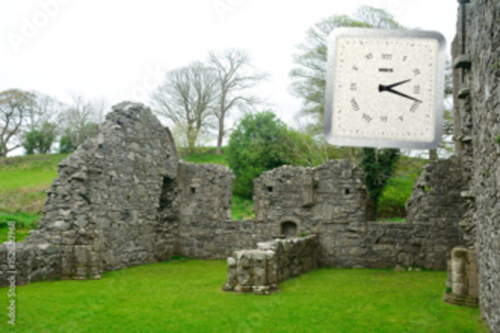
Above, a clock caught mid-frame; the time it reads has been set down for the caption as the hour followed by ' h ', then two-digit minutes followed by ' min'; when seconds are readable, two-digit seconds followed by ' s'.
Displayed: 2 h 18 min
